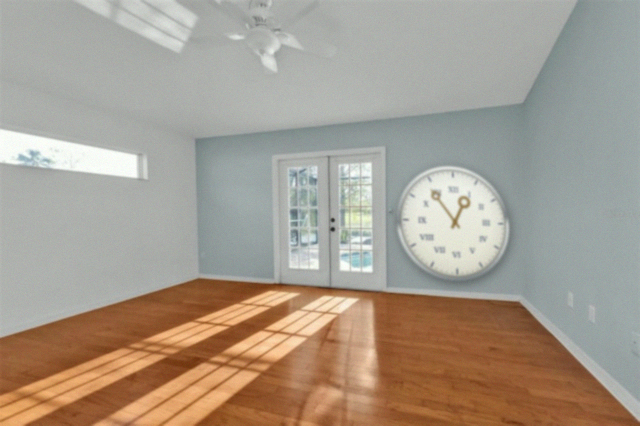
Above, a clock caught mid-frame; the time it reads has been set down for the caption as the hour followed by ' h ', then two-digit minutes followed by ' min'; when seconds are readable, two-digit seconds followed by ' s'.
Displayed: 12 h 54 min
